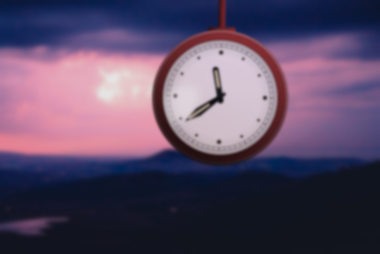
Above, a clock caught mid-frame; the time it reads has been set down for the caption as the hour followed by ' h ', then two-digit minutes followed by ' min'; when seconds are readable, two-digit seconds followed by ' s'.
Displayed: 11 h 39 min
